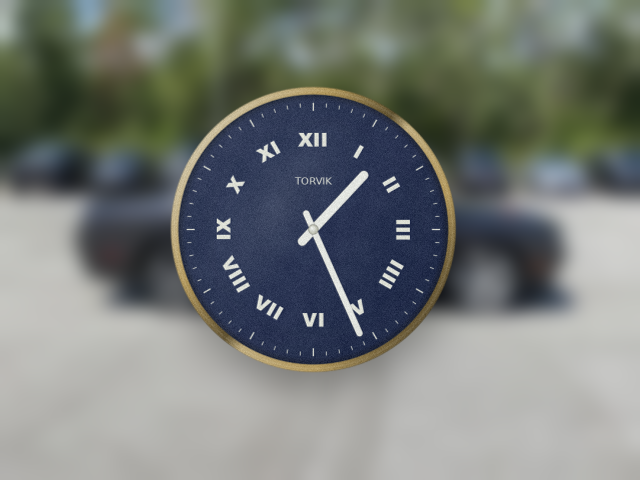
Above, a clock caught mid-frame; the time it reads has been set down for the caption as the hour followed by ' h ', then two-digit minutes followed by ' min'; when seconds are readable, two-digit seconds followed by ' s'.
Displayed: 1 h 26 min
